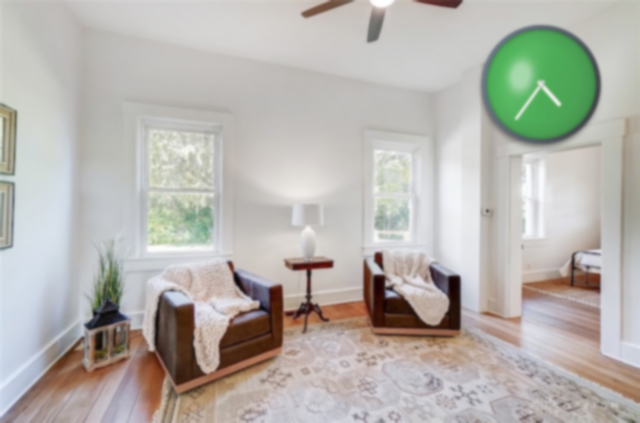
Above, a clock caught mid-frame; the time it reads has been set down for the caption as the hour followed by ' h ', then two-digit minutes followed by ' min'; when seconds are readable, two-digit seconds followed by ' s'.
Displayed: 4 h 36 min
